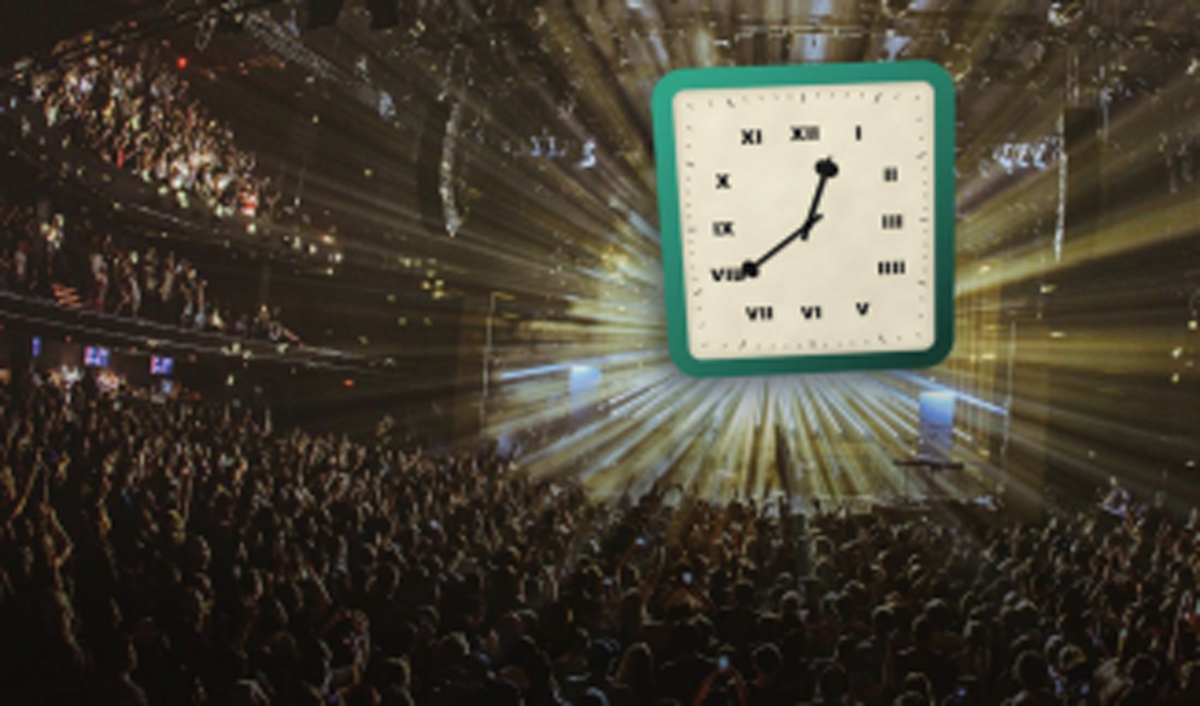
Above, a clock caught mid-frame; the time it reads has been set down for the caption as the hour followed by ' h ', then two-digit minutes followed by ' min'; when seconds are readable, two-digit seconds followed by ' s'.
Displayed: 12 h 39 min
